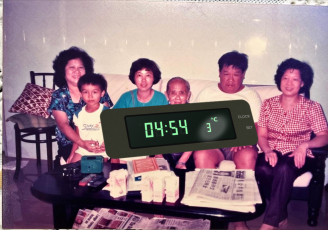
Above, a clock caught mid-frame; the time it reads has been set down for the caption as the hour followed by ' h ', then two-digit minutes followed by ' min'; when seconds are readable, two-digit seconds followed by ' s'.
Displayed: 4 h 54 min
